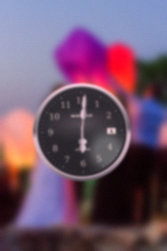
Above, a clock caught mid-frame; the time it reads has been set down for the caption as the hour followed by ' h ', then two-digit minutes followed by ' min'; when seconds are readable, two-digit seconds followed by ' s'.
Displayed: 6 h 01 min
